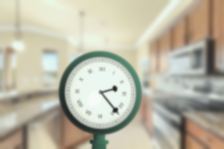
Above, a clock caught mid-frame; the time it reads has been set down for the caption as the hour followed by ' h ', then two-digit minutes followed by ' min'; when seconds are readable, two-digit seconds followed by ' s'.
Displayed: 2 h 23 min
